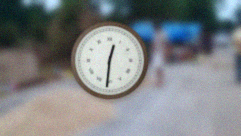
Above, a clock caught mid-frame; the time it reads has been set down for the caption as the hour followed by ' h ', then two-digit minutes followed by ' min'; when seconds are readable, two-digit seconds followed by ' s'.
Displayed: 12 h 31 min
